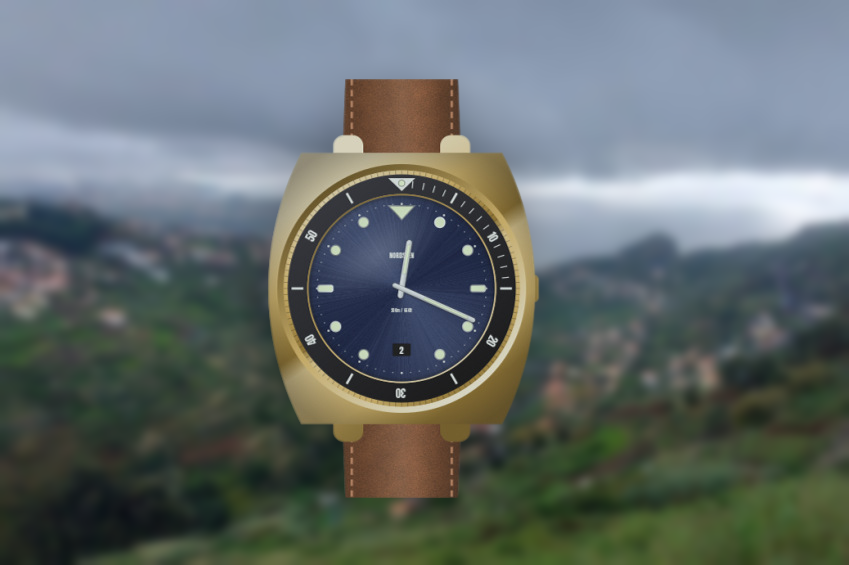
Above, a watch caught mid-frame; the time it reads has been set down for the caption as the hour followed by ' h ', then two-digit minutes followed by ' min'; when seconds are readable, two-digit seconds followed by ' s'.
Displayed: 12 h 19 min
